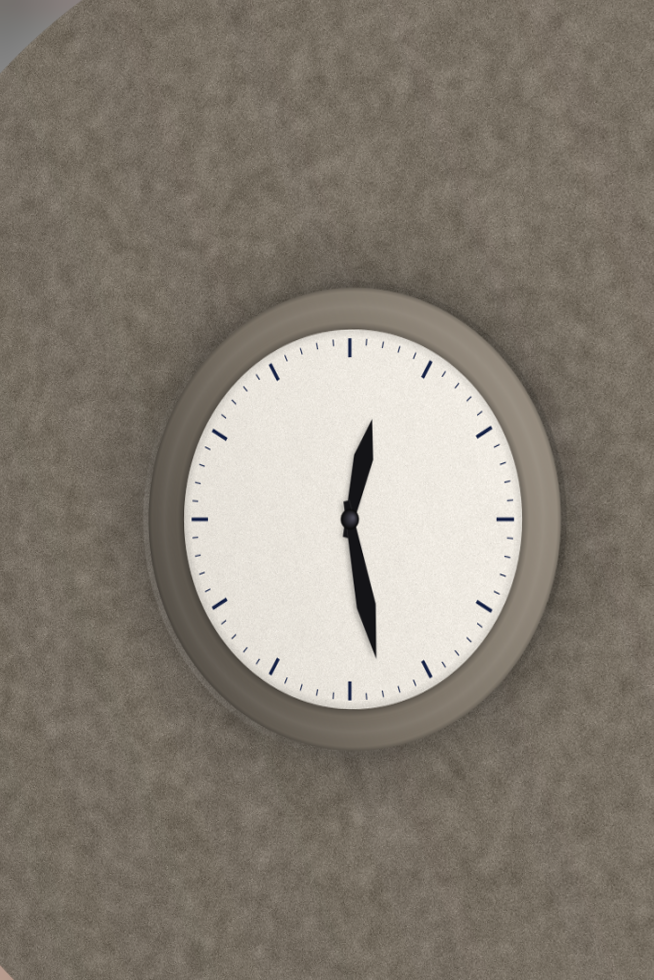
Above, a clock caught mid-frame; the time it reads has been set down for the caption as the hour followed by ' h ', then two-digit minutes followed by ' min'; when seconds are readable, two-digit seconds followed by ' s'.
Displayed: 12 h 28 min
